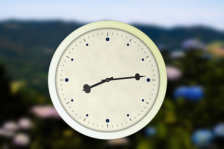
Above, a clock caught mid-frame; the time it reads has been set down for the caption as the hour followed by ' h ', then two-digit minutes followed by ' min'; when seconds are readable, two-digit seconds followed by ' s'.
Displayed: 8 h 14 min
